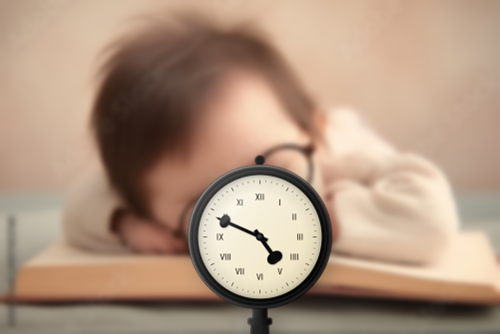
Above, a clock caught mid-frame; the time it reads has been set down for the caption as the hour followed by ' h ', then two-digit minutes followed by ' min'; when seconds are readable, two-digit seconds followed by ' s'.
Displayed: 4 h 49 min
